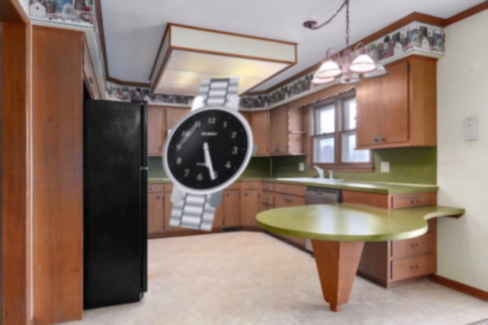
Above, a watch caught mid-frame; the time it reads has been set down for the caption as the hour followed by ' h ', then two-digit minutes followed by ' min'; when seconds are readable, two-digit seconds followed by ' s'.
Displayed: 5 h 26 min
